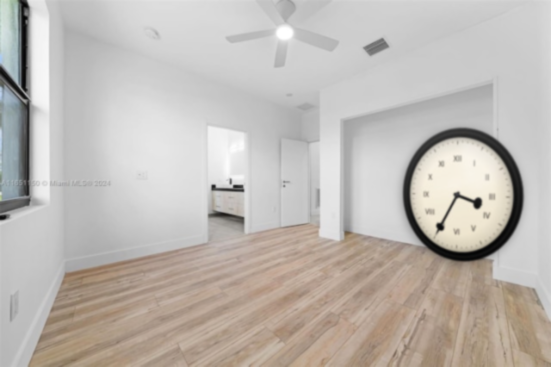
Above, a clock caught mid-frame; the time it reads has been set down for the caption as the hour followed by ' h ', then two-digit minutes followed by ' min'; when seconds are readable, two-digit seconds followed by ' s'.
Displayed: 3 h 35 min
